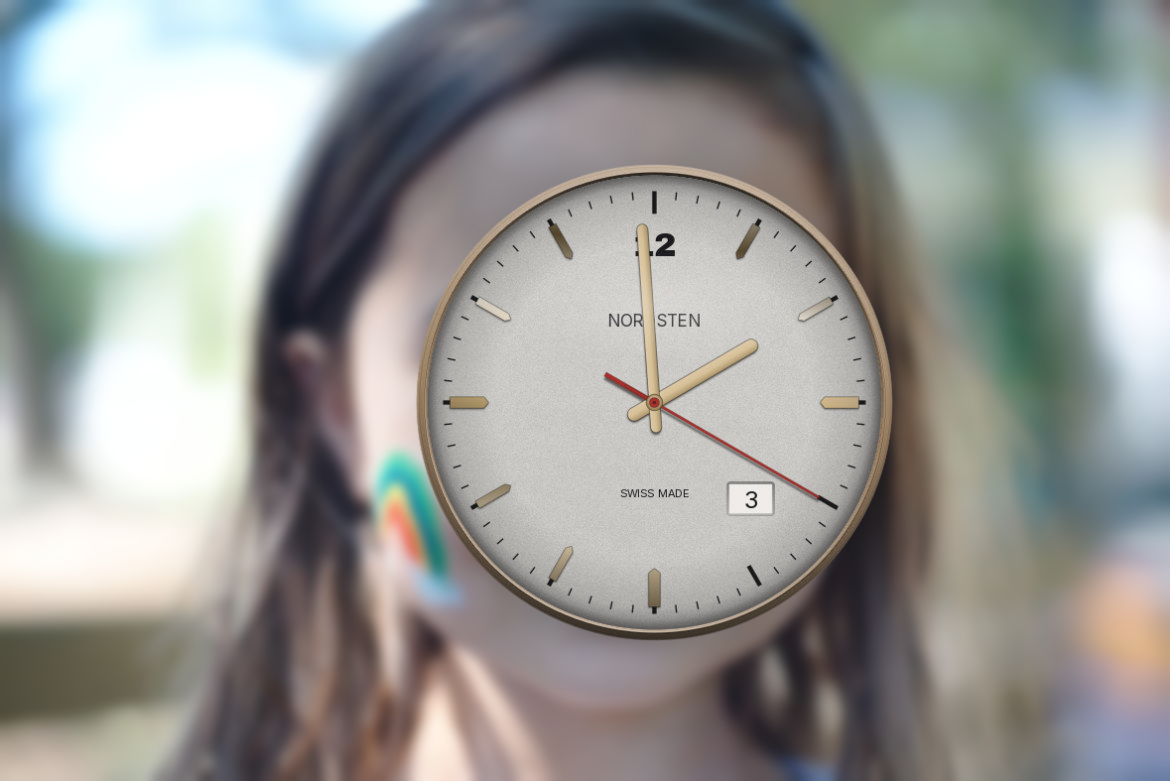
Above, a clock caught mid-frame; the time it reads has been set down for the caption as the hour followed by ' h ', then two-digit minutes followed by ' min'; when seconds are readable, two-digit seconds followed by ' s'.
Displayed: 1 h 59 min 20 s
